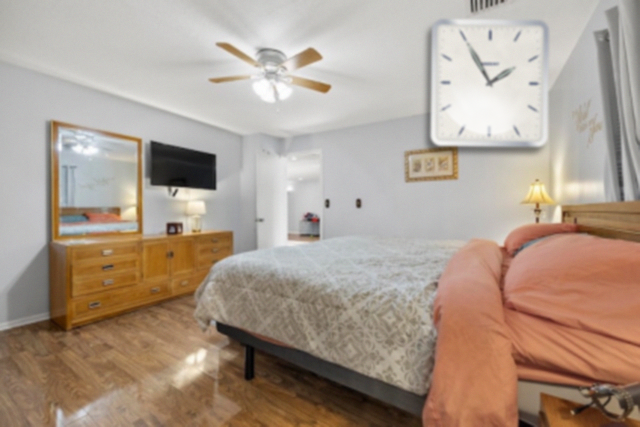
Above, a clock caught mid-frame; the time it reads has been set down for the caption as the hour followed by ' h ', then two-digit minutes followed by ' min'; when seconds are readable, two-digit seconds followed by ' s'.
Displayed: 1 h 55 min
